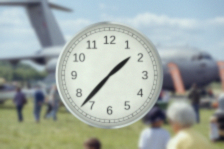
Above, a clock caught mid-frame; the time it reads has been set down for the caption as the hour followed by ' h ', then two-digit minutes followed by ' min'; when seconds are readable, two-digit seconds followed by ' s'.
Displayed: 1 h 37 min
